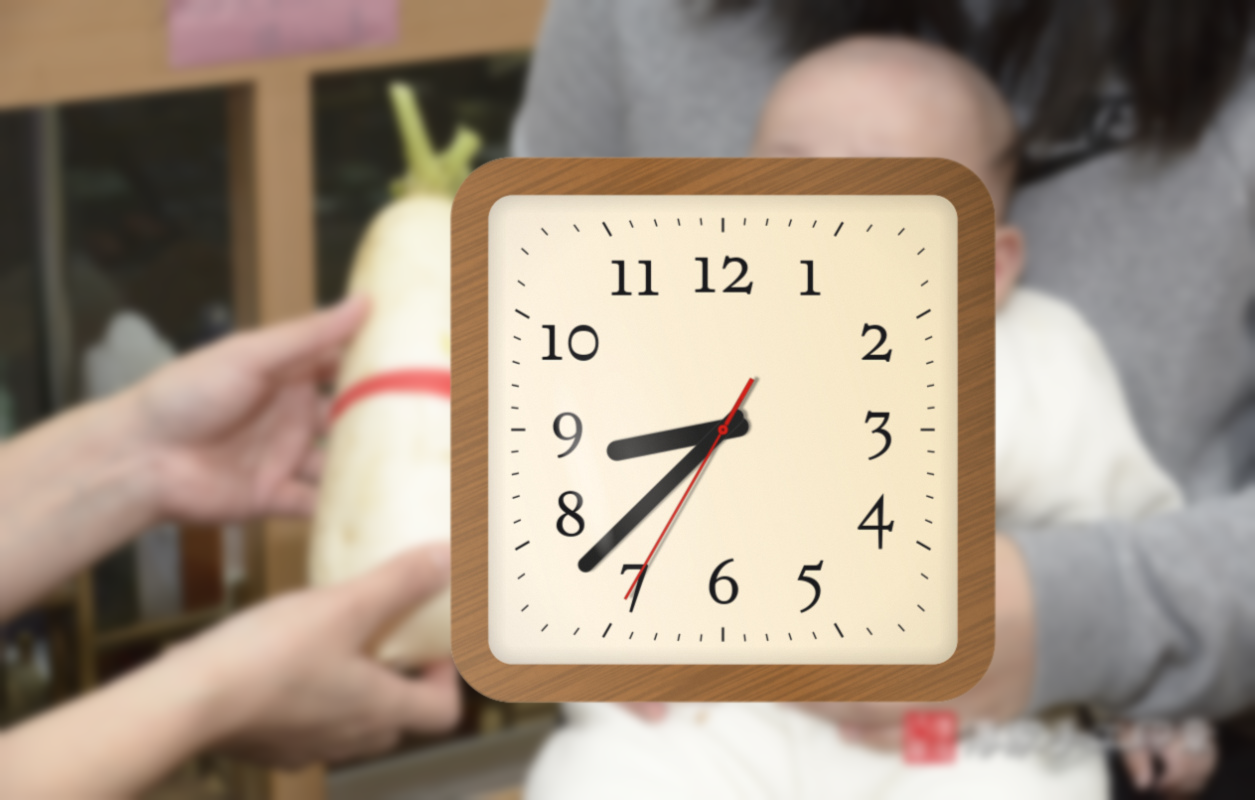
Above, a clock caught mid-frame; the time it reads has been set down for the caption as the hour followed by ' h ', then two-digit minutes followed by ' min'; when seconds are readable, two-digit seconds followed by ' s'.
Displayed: 8 h 37 min 35 s
